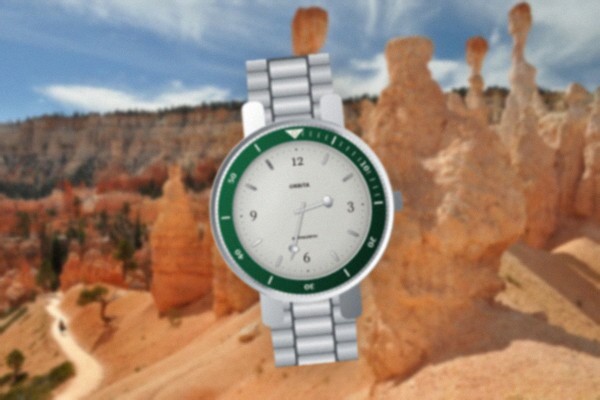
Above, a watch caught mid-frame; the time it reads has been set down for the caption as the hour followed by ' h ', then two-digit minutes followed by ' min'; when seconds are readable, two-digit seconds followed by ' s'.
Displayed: 2 h 33 min
